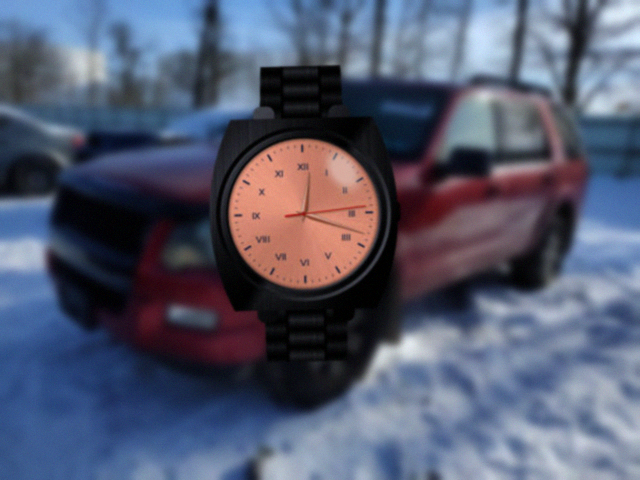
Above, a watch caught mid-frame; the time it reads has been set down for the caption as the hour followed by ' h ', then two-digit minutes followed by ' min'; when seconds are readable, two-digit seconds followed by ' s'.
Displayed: 12 h 18 min 14 s
